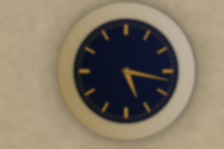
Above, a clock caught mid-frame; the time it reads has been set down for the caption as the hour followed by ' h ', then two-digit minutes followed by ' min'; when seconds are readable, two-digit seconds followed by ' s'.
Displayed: 5 h 17 min
